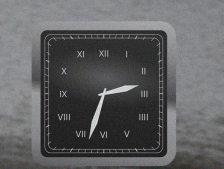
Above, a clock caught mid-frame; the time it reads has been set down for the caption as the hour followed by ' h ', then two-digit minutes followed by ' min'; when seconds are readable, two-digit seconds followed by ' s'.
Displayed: 2 h 33 min
